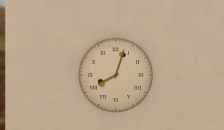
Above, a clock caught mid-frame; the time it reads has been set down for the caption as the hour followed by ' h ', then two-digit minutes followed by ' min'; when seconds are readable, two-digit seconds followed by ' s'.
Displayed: 8 h 03 min
